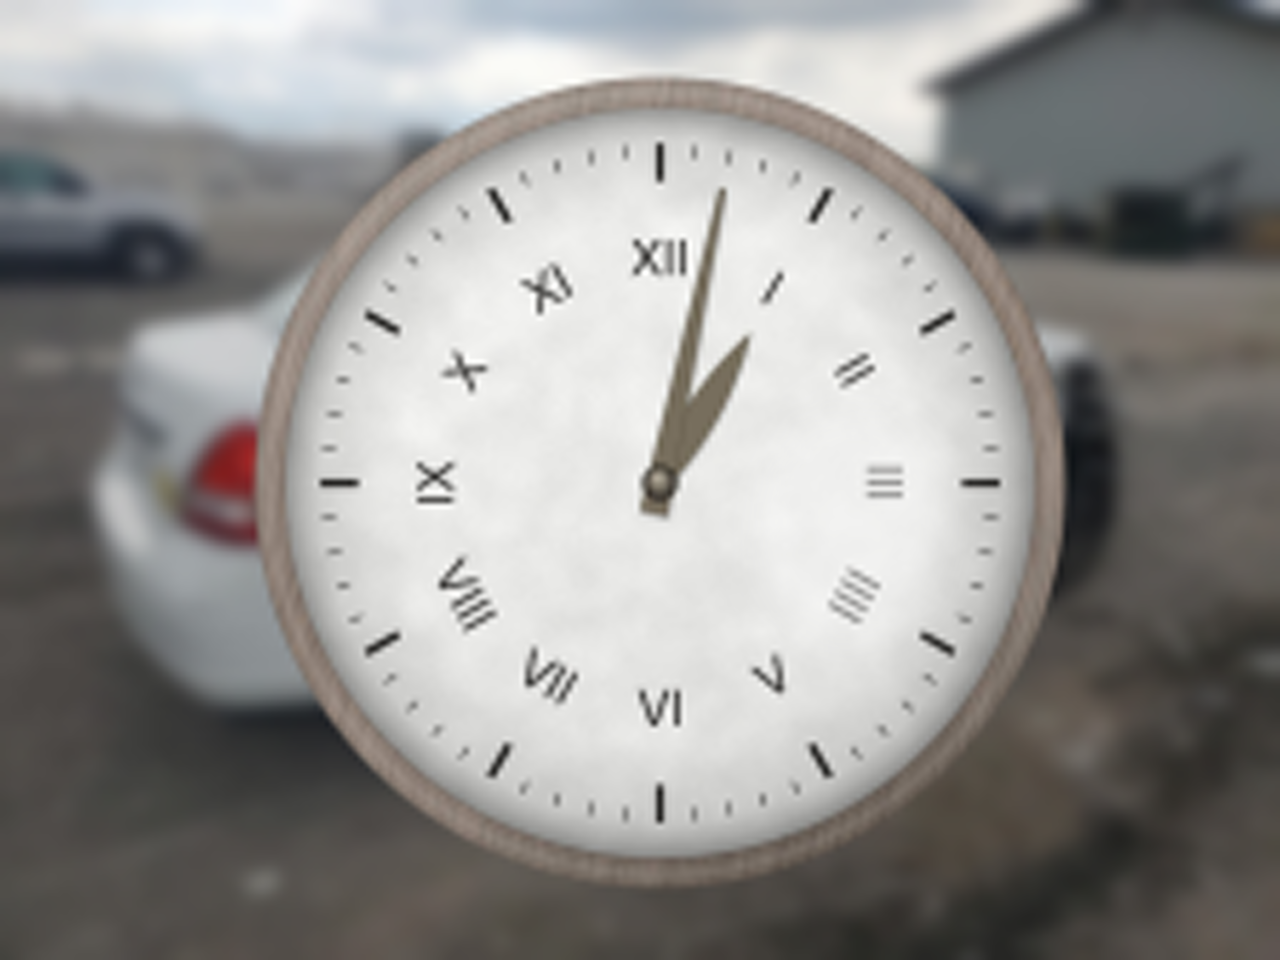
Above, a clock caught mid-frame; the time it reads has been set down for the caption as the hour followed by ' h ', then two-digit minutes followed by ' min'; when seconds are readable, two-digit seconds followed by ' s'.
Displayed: 1 h 02 min
